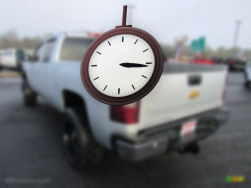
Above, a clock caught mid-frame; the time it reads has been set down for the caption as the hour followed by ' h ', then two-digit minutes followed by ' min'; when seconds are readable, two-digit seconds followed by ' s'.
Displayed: 3 h 16 min
